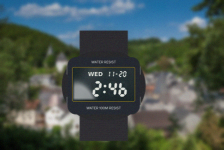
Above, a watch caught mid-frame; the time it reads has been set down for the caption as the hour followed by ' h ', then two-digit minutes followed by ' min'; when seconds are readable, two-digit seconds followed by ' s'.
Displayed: 2 h 46 min
